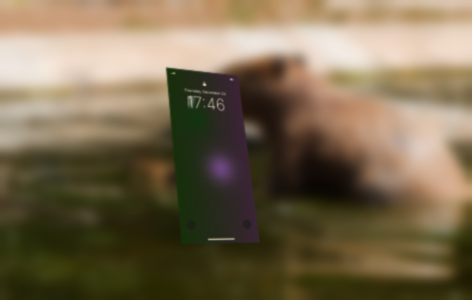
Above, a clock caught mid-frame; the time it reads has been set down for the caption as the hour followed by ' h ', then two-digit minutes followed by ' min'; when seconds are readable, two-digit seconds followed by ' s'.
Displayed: 17 h 46 min
